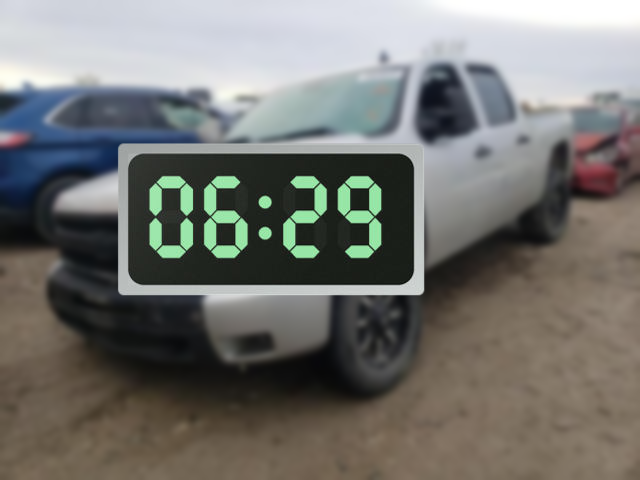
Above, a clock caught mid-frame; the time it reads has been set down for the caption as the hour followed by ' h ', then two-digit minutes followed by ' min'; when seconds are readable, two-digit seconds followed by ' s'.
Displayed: 6 h 29 min
